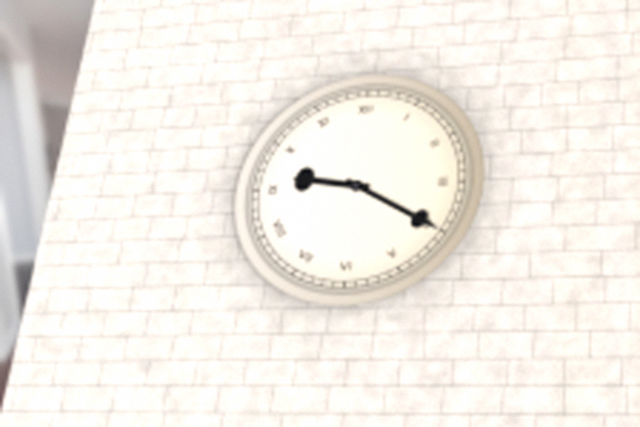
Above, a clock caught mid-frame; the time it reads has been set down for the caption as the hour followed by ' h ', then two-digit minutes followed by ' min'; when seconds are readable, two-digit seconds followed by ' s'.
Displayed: 9 h 20 min
